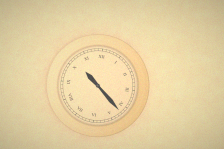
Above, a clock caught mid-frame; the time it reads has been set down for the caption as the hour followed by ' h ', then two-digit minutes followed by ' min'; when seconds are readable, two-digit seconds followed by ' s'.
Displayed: 10 h 22 min
